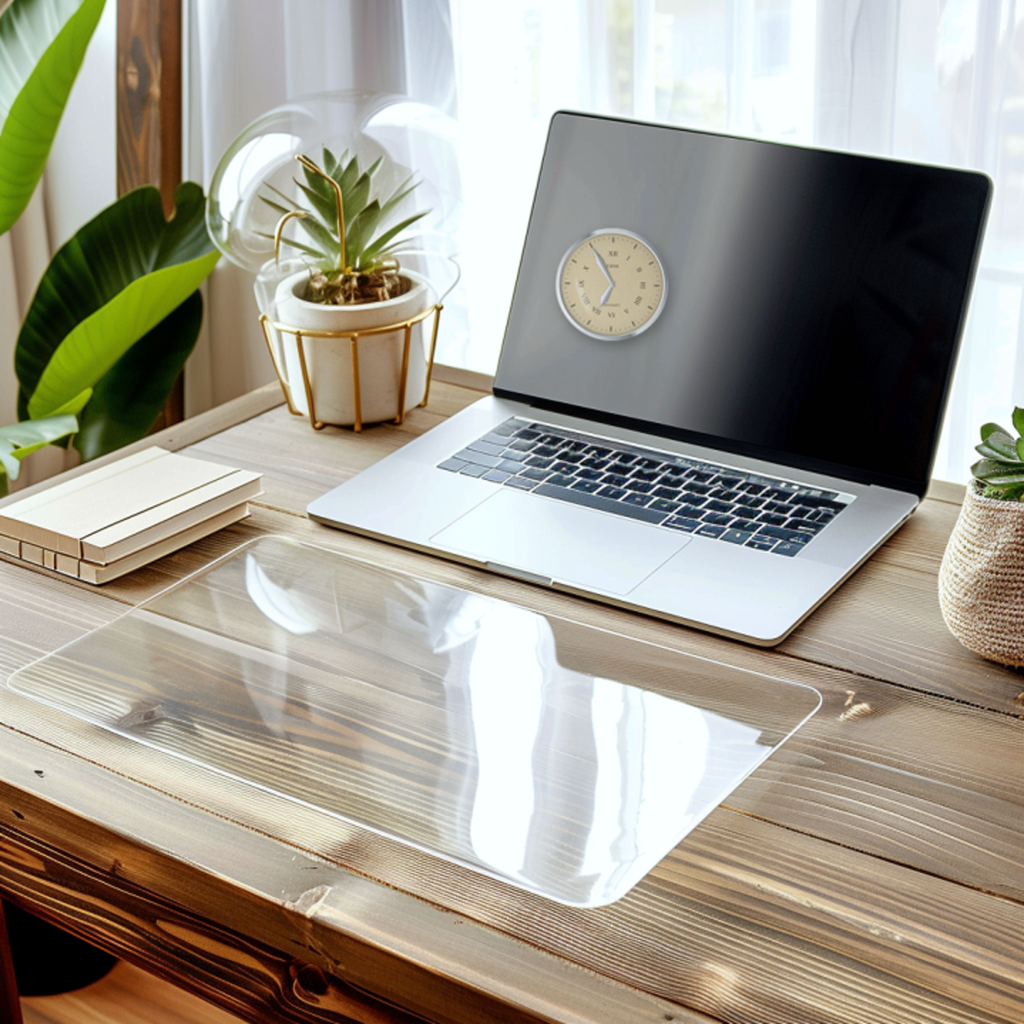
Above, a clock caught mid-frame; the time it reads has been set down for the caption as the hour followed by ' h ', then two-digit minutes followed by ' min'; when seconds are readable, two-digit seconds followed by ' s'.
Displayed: 6 h 55 min
